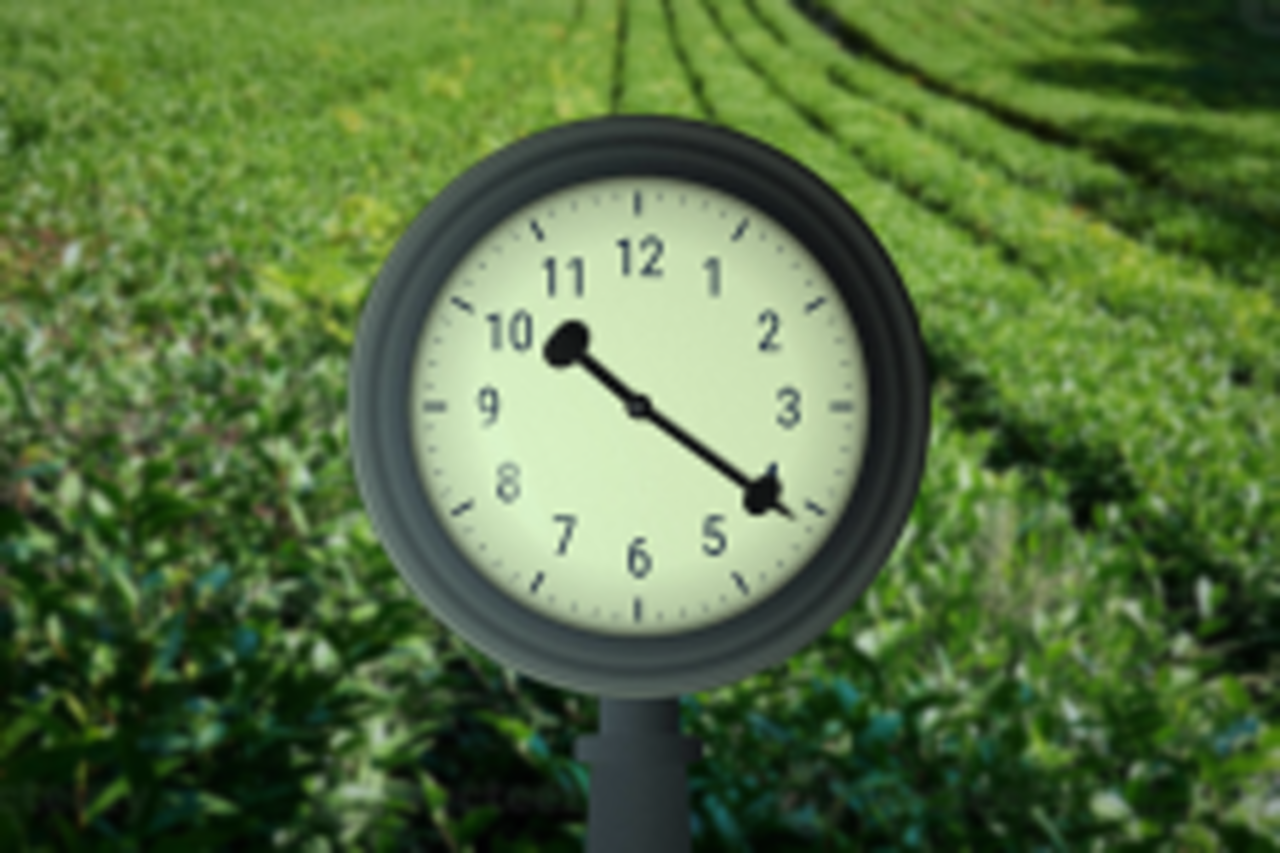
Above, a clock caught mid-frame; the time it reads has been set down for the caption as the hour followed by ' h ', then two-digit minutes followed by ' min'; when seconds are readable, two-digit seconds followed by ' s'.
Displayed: 10 h 21 min
